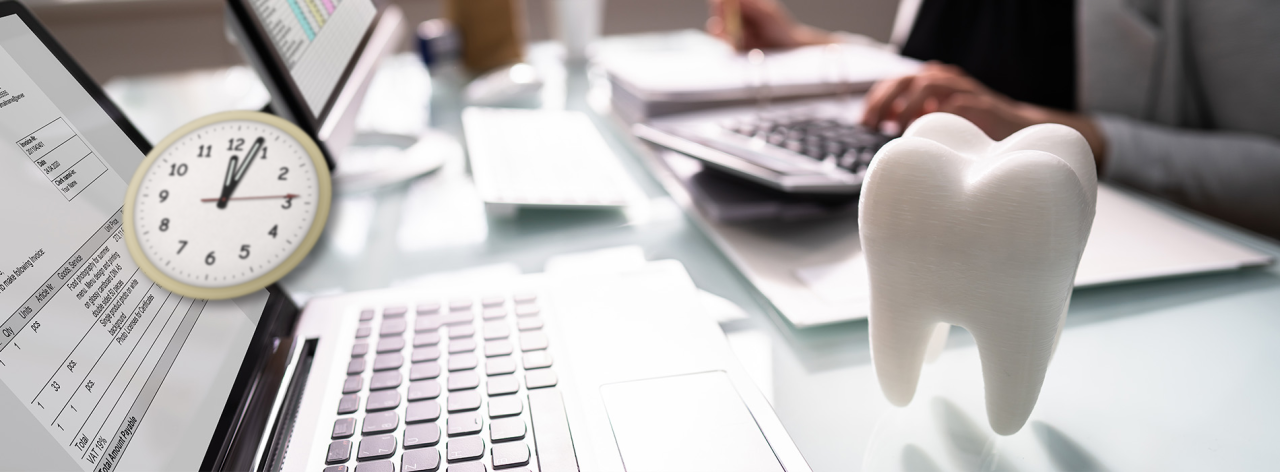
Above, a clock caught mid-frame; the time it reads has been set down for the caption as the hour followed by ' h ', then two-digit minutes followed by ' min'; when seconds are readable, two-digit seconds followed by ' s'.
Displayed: 12 h 03 min 14 s
